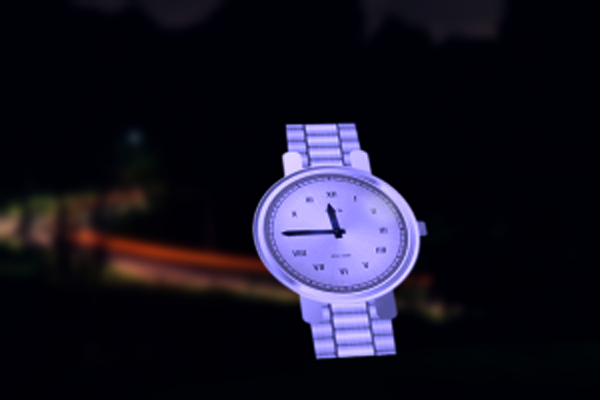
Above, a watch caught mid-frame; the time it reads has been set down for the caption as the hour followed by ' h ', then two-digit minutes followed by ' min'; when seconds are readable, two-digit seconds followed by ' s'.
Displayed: 11 h 45 min
